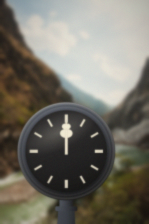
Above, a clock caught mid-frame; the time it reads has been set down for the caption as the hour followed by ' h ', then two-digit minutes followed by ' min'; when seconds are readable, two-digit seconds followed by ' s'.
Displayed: 12 h 00 min
